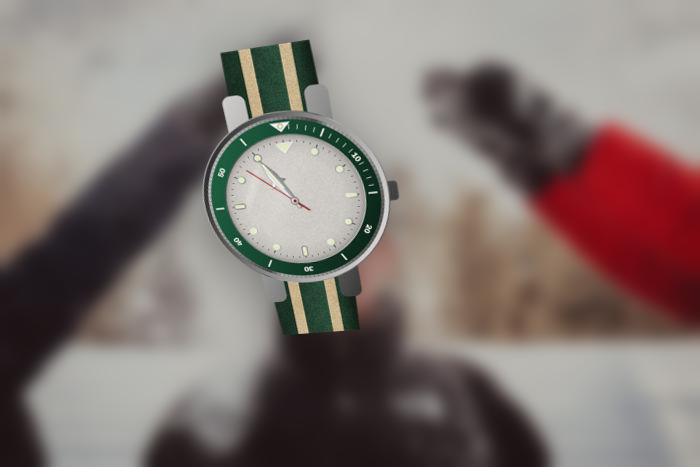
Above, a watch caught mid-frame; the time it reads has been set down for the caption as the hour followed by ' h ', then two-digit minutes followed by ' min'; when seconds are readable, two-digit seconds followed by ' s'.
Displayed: 10 h 54 min 52 s
